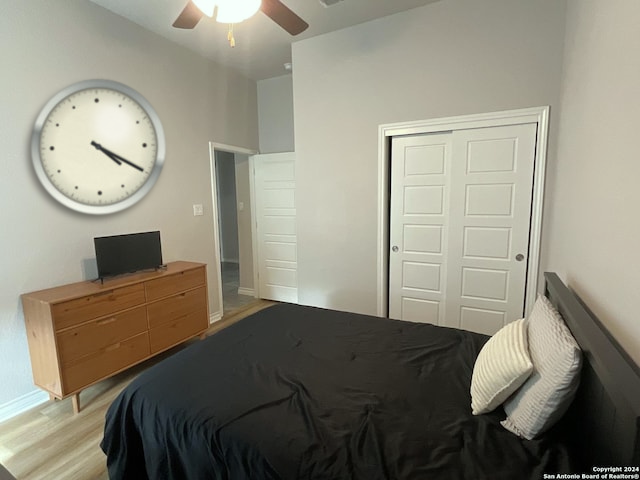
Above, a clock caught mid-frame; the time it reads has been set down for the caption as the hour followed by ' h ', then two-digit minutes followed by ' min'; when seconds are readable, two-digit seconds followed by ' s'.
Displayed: 4 h 20 min
